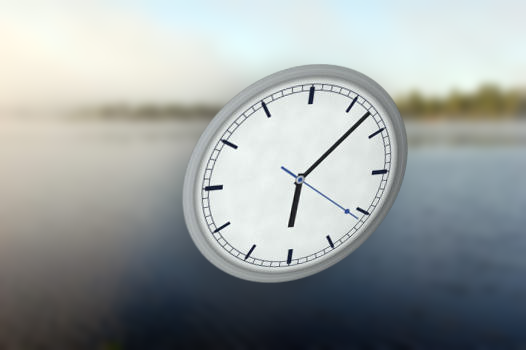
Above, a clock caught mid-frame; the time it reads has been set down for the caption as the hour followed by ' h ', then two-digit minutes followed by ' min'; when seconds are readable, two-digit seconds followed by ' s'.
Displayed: 6 h 07 min 21 s
